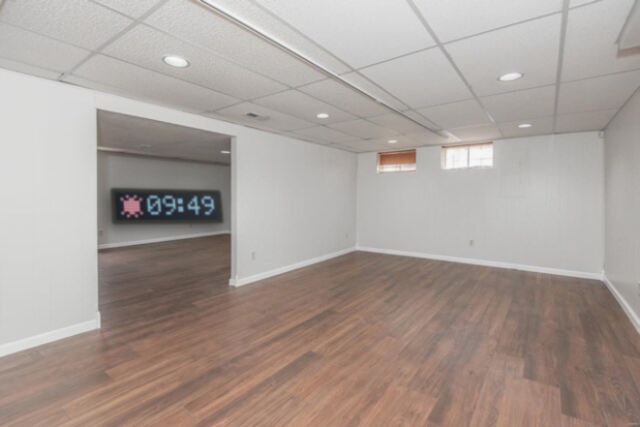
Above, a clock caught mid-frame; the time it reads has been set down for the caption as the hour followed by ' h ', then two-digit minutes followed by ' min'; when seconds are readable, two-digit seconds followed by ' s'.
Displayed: 9 h 49 min
